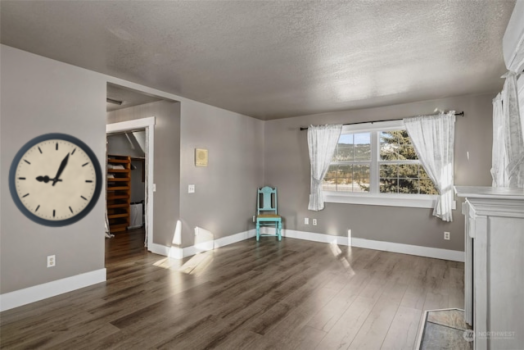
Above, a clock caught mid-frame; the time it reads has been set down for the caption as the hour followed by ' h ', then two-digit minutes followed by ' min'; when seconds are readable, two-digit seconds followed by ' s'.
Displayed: 9 h 04 min
